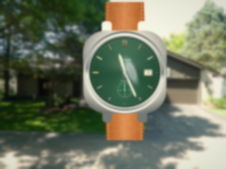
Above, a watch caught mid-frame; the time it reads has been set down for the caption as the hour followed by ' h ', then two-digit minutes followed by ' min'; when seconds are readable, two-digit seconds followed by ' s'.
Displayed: 11 h 26 min
